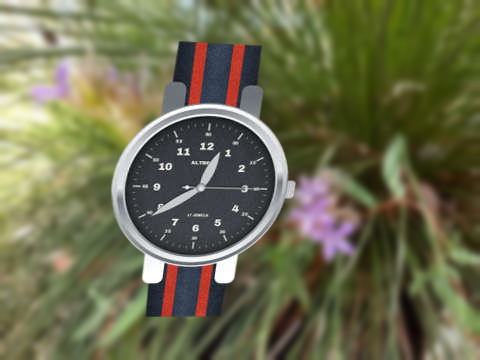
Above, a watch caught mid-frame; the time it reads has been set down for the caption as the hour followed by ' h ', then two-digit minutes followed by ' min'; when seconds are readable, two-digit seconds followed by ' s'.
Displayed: 12 h 39 min 15 s
